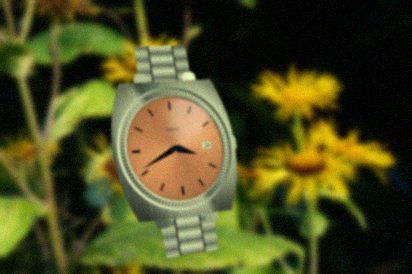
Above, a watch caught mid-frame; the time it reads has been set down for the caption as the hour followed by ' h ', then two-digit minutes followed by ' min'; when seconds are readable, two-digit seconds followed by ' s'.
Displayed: 3 h 41 min
